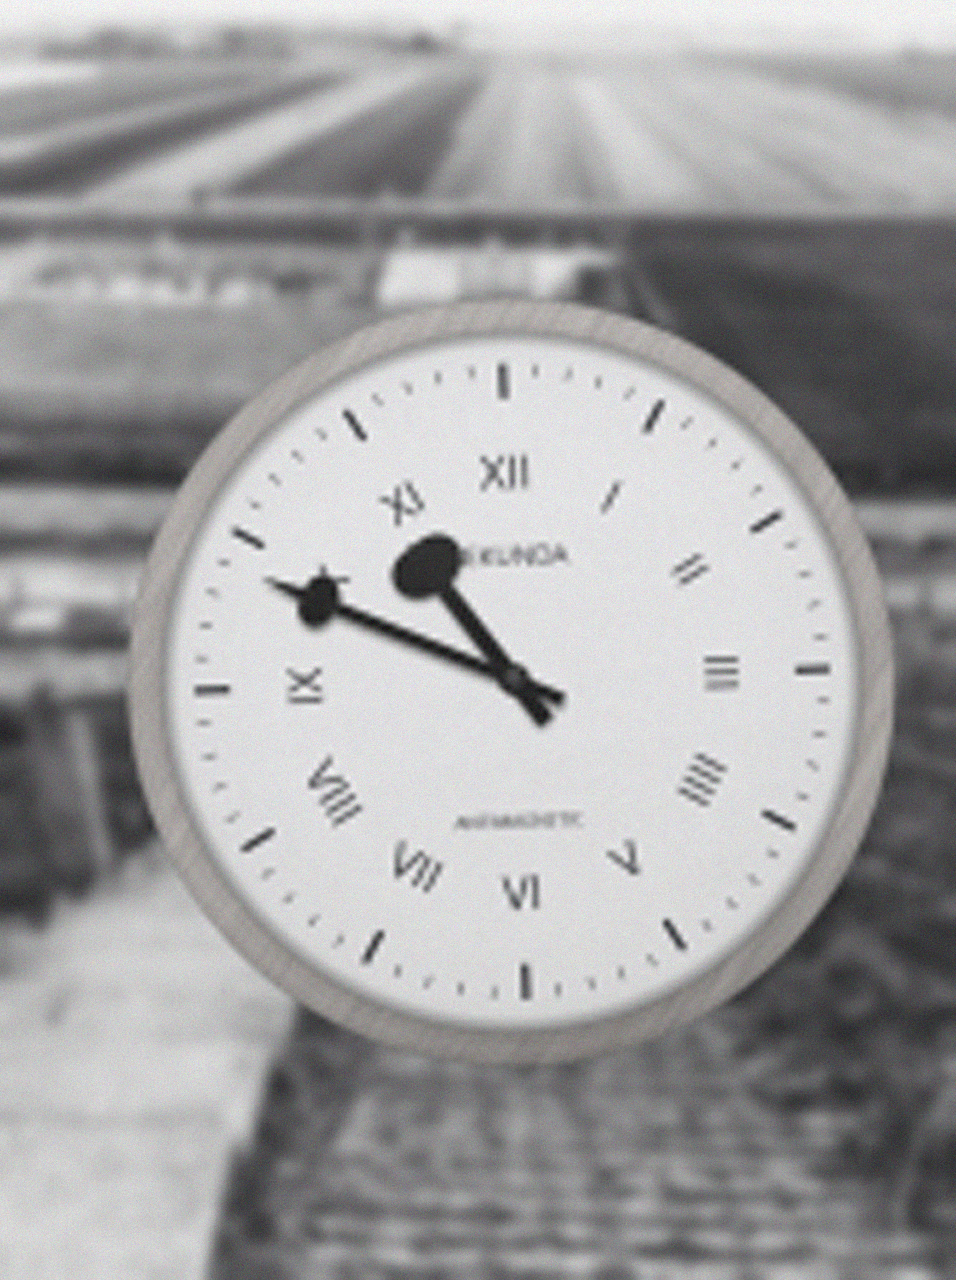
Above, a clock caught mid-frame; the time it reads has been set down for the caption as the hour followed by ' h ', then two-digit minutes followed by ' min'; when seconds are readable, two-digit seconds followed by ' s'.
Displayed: 10 h 49 min
